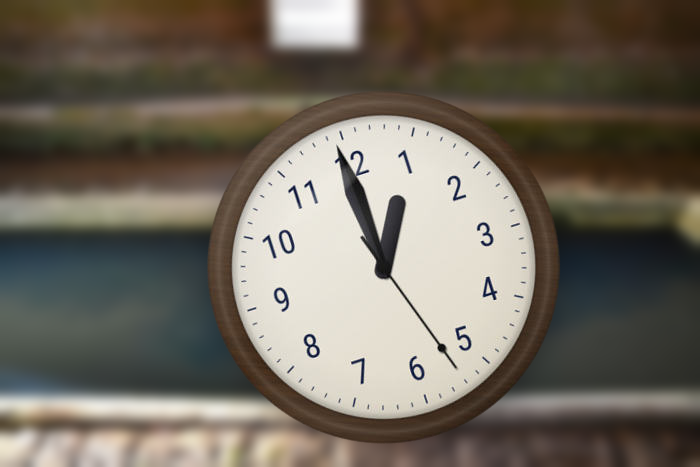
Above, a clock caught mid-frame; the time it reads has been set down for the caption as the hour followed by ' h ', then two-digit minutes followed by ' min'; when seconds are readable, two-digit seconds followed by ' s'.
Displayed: 12 h 59 min 27 s
